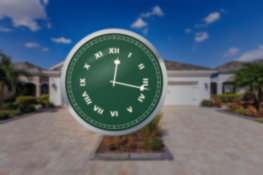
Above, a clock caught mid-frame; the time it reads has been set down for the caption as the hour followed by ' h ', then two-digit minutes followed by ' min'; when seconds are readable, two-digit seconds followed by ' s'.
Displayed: 12 h 17 min
